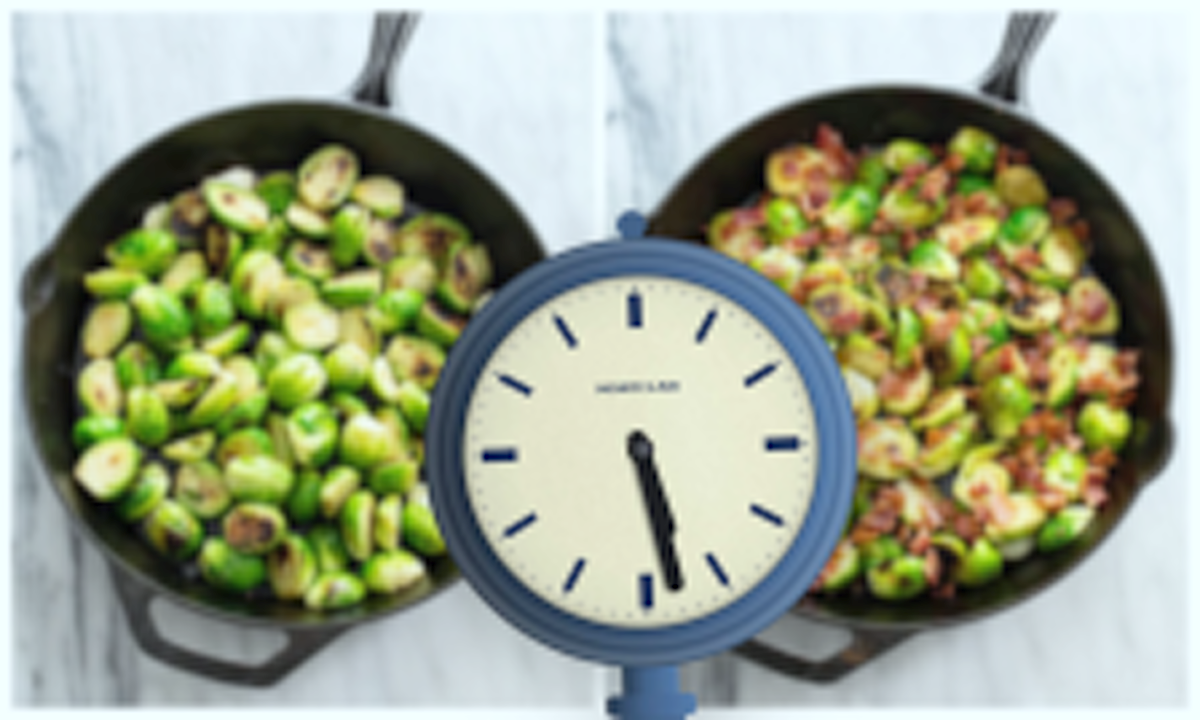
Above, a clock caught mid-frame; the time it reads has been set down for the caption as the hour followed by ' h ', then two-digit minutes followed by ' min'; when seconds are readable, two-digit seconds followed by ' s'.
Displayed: 5 h 28 min
